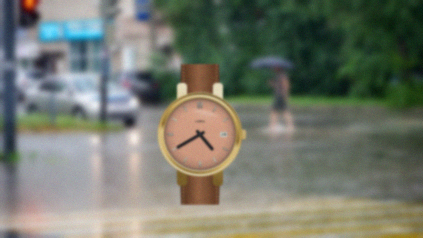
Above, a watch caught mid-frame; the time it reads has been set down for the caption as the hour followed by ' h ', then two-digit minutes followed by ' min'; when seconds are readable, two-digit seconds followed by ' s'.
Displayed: 4 h 40 min
